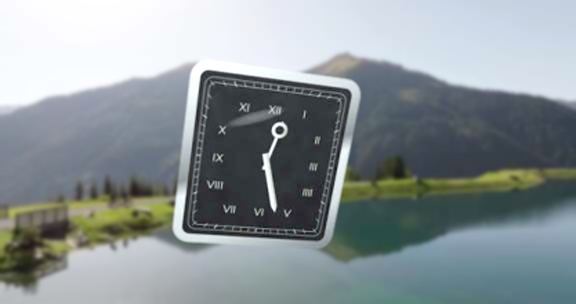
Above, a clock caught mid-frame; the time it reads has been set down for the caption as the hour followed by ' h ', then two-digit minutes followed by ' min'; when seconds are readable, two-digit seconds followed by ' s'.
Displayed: 12 h 27 min
